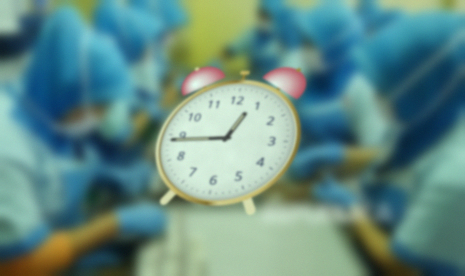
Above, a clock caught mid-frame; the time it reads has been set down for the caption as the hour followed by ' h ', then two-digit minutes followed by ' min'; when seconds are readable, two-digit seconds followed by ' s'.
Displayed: 12 h 44 min
